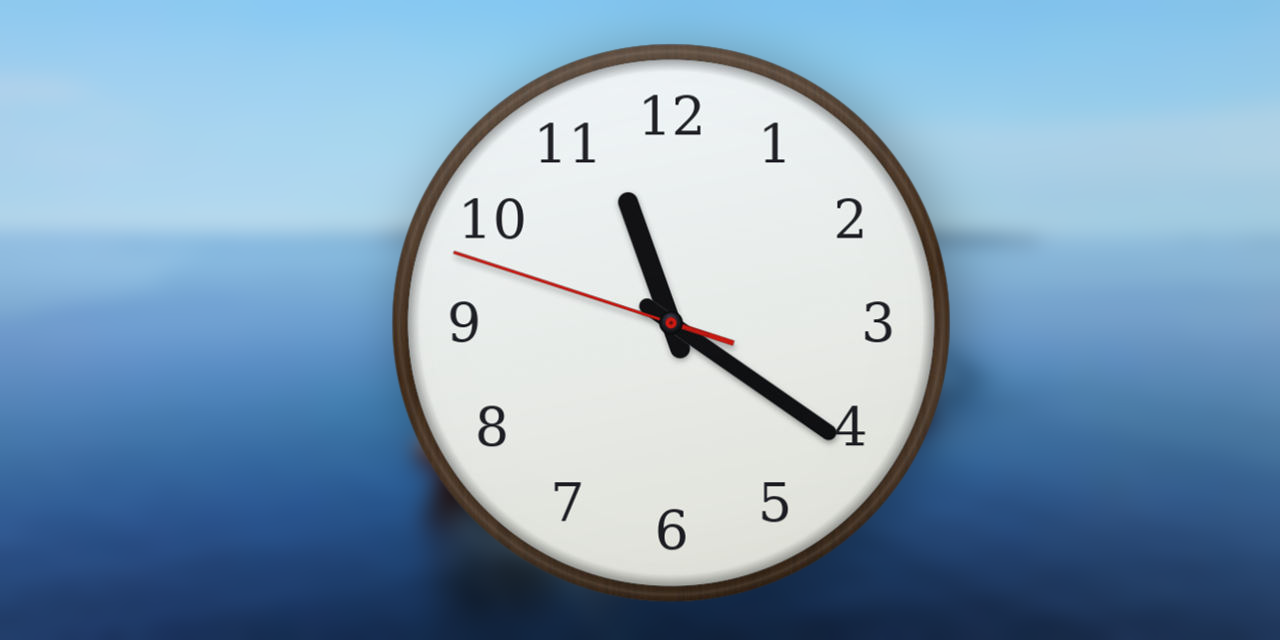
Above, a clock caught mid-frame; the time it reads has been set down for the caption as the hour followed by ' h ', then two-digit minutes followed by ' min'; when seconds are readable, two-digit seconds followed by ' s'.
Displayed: 11 h 20 min 48 s
